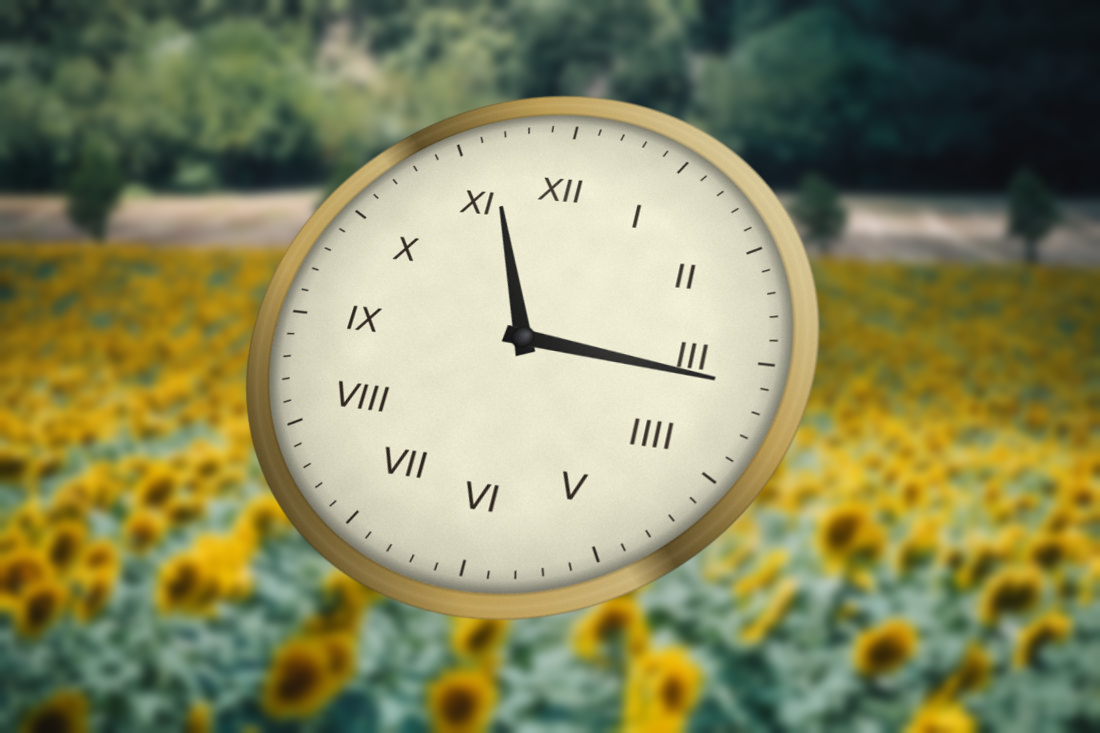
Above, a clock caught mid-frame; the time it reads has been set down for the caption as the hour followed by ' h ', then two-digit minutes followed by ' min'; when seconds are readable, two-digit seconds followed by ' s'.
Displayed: 11 h 16 min
